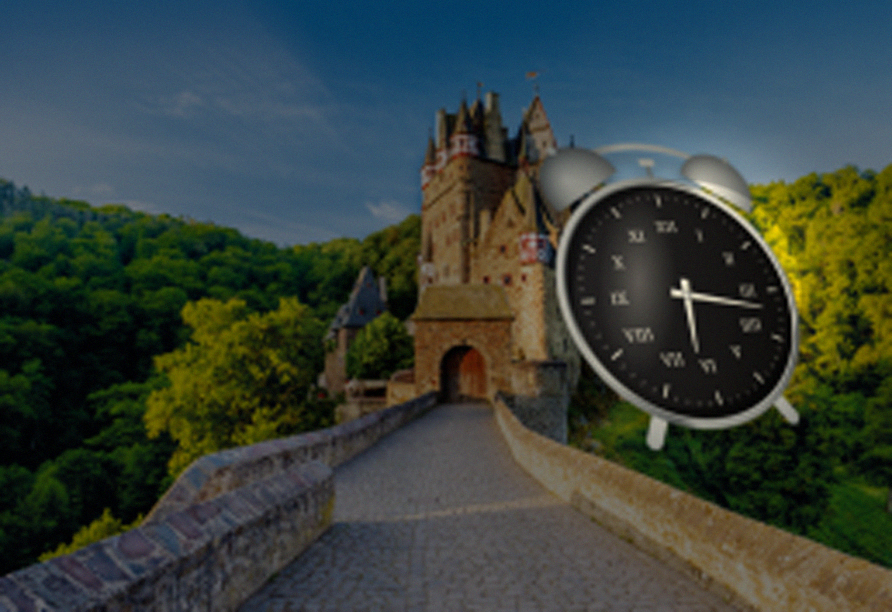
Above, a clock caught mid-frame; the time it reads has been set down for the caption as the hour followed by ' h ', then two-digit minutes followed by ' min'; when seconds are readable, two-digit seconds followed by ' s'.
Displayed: 6 h 17 min
